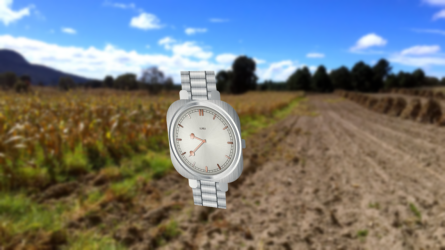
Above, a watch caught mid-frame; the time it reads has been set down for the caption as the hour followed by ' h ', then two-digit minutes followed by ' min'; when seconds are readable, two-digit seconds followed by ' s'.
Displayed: 9 h 38 min
